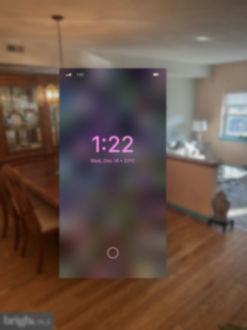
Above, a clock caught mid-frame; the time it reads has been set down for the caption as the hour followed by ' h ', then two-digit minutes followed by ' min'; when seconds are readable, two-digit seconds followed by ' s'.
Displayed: 1 h 22 min
